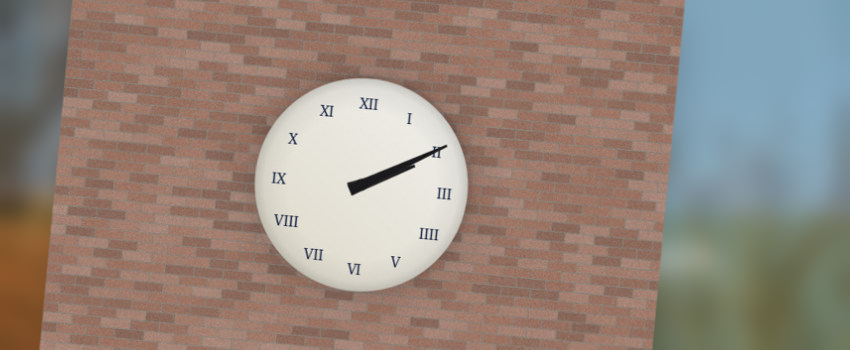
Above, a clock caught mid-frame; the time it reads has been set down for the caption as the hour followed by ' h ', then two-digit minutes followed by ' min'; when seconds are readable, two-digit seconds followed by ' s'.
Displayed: 2 h 10 min
